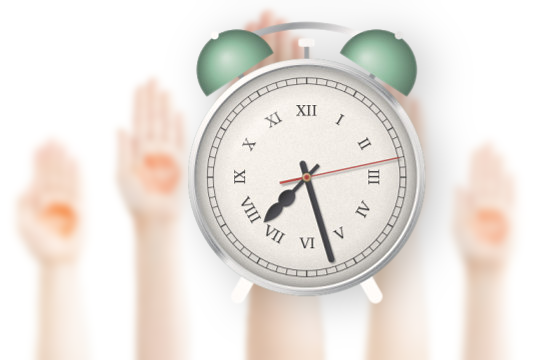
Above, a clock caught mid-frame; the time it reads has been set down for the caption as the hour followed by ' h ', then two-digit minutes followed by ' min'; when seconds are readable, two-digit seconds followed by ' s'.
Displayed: 7 h 27 min 13 s
